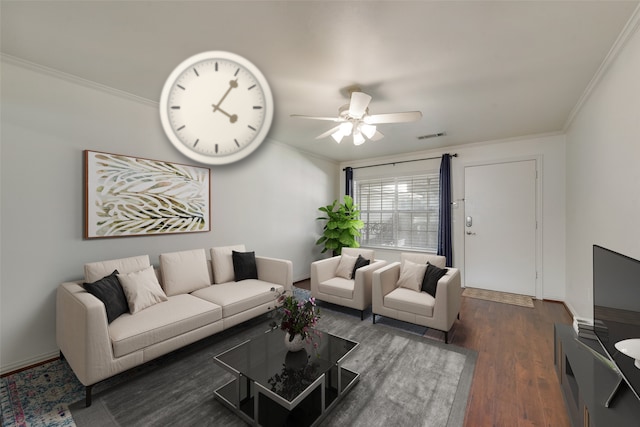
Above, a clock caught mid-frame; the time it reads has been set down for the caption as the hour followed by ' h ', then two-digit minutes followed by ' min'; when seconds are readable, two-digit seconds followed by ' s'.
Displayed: 4 h 06 min
